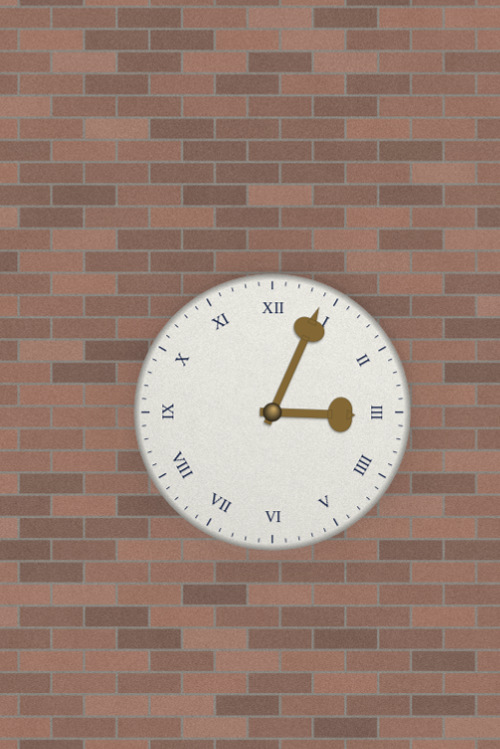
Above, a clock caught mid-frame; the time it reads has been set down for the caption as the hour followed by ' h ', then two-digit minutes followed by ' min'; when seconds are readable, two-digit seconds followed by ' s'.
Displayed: 3 h 04 min
